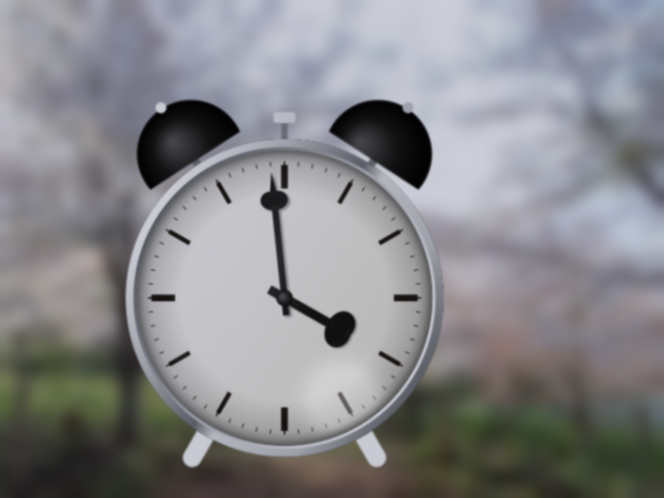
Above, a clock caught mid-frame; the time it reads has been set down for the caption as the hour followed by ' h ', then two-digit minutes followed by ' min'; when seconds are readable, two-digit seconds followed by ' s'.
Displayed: 3 h 59 min
